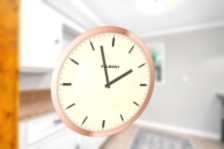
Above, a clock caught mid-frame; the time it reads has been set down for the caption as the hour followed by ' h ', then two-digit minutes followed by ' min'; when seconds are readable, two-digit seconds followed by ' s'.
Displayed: 1 h 57 min
